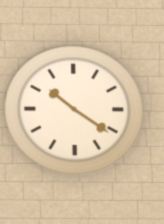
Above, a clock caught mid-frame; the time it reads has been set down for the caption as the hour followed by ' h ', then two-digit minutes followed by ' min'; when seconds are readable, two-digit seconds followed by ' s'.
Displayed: 10 h 21 min
